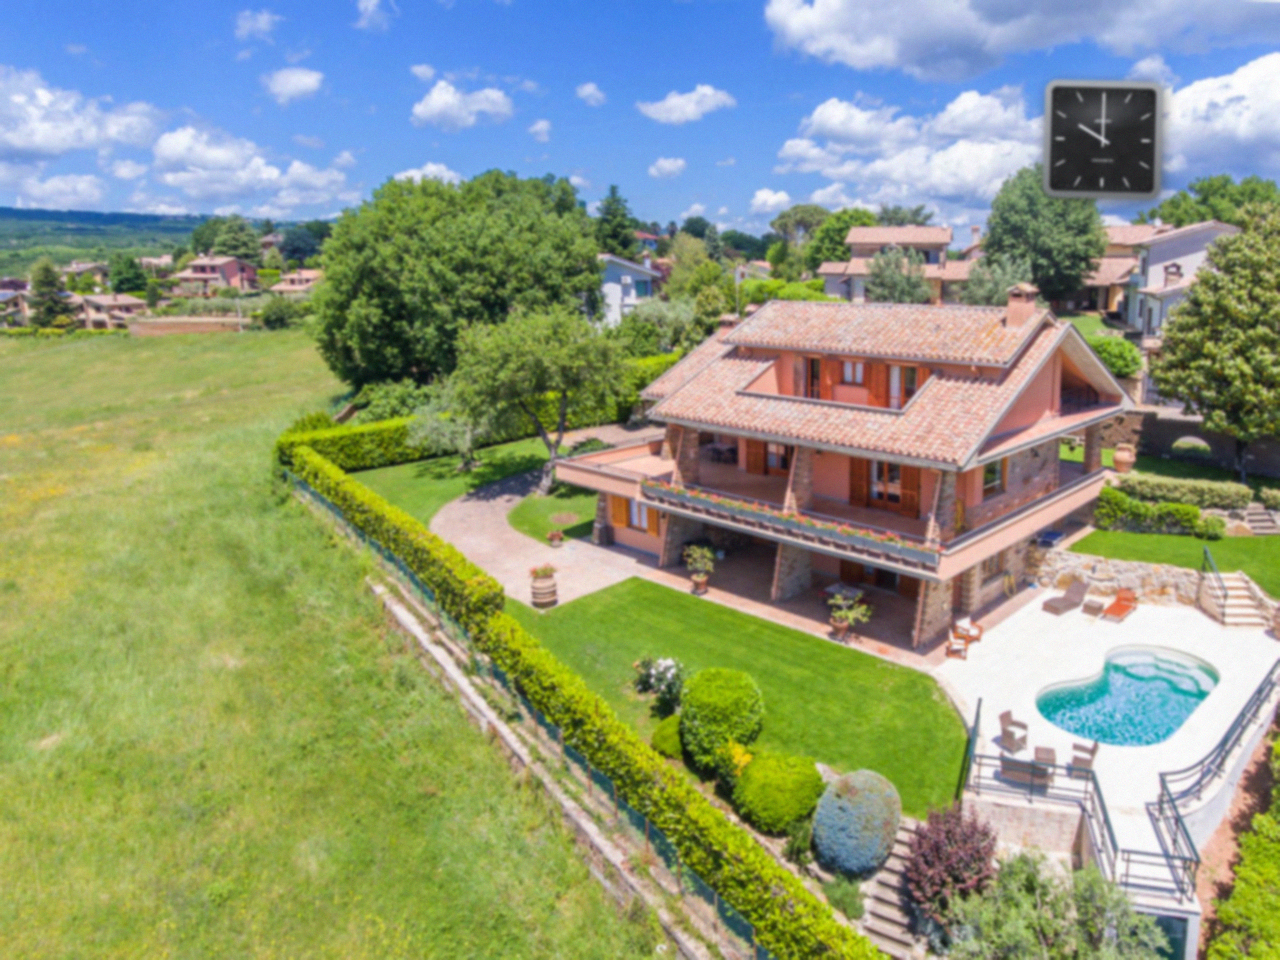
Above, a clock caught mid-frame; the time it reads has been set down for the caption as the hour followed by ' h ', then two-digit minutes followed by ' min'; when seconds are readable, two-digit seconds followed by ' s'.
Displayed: 10 h 00 min
